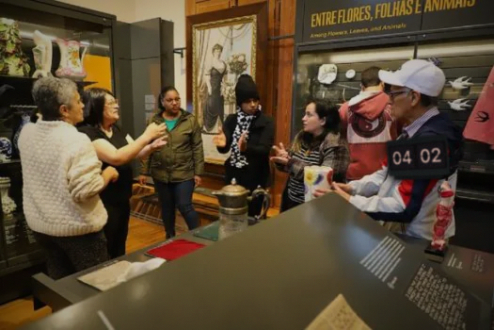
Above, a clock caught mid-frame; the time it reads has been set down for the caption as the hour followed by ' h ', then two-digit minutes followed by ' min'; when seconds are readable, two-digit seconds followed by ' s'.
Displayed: 4 h 02 min
